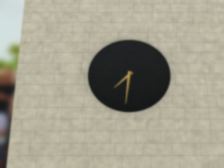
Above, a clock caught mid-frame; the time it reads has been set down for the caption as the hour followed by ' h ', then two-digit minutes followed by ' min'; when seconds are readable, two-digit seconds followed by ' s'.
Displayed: 7 h 31 min
